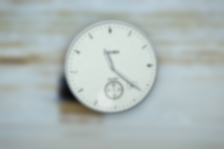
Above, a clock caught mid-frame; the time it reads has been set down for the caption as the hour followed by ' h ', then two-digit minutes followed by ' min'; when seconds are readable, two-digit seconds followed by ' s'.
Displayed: 11 h 22 min
